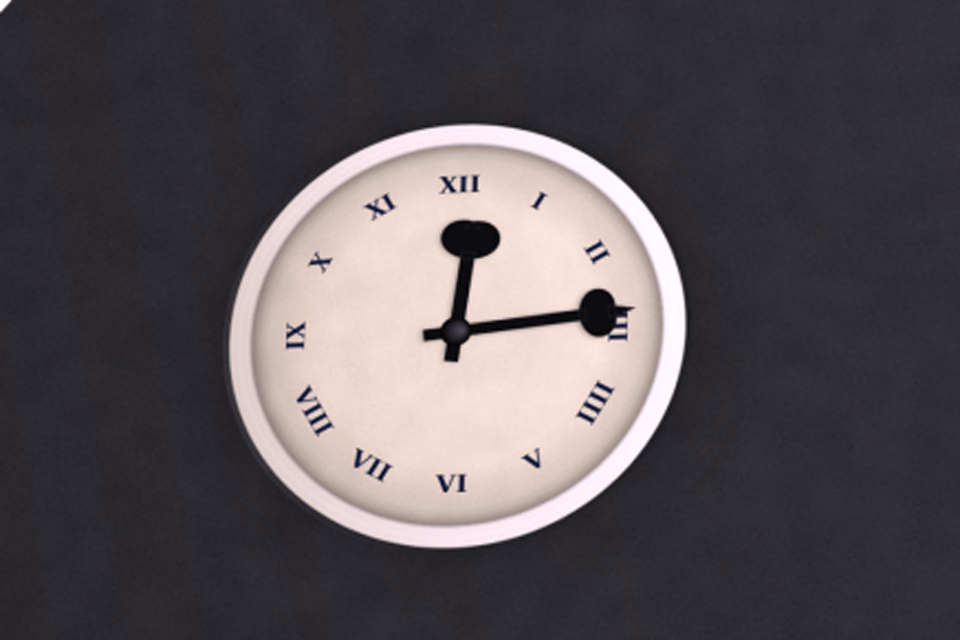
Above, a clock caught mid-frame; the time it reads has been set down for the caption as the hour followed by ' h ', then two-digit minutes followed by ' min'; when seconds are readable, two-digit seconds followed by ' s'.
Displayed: 12 h 14 min
